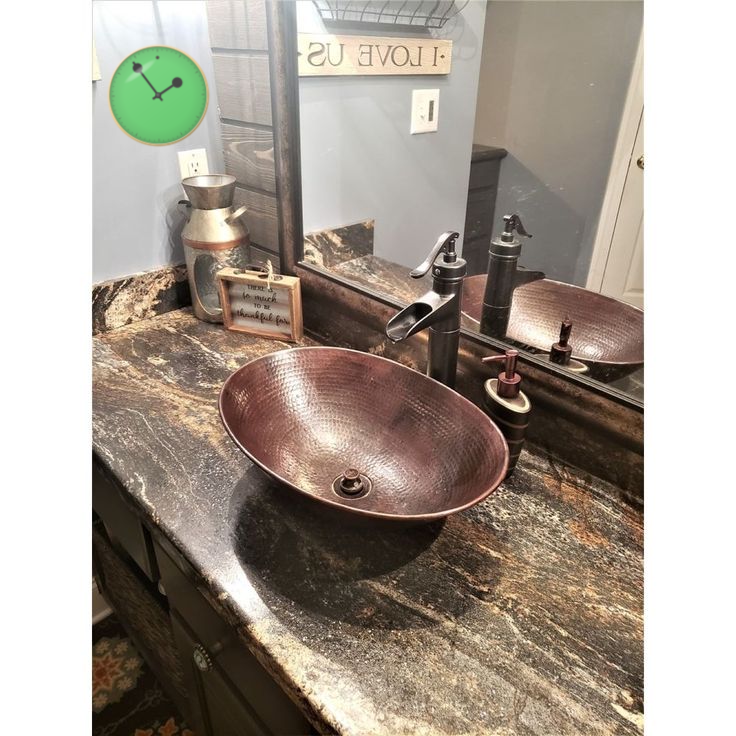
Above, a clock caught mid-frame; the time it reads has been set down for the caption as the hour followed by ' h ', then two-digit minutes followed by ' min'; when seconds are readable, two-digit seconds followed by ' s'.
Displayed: 1 h 54 min
